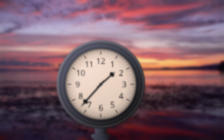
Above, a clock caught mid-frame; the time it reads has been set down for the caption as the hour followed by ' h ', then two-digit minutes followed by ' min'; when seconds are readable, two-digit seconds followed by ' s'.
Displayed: 1 h 37 min
